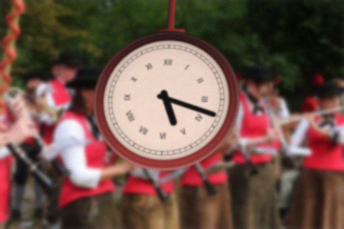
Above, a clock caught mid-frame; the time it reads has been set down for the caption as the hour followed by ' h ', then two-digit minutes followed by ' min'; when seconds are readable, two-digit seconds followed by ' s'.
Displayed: 5 h 18 min
